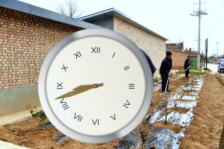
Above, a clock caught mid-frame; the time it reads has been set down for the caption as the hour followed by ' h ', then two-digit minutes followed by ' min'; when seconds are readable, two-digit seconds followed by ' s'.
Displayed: 8 h 42 min
